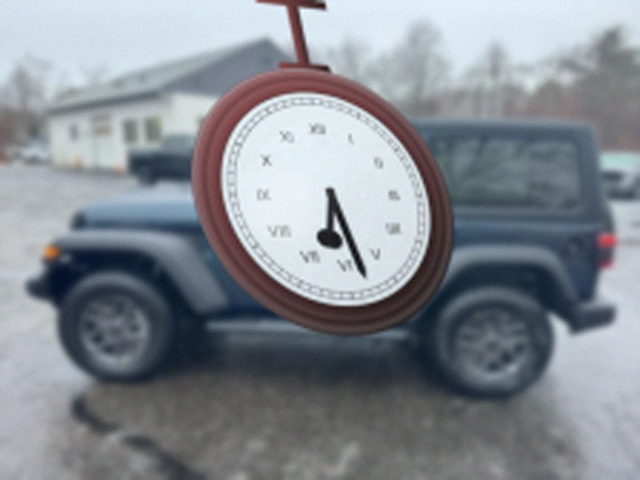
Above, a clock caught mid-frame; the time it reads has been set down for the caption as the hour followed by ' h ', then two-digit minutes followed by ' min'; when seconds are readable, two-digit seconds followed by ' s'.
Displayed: 6 h 28 min
